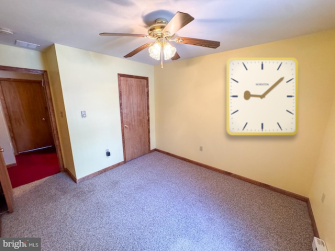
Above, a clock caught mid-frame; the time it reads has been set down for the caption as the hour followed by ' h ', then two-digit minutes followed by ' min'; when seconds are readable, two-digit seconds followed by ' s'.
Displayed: 9 h 08 min
